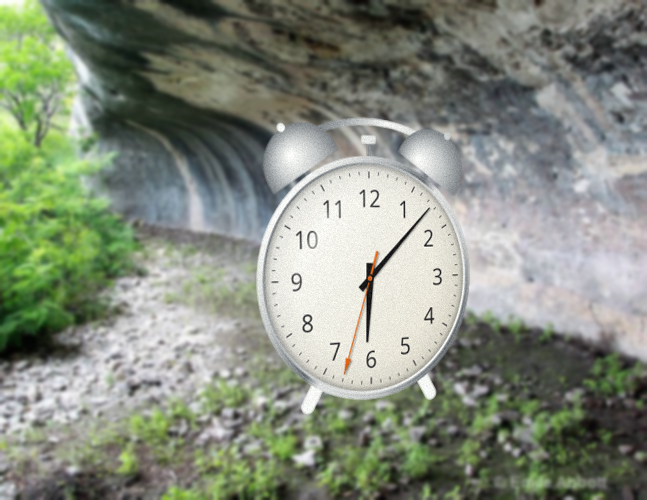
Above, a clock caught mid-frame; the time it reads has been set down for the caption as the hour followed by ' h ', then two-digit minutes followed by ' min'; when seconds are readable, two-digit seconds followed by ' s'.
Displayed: 6 h 07 min 33 s
